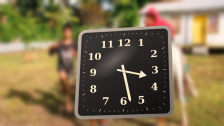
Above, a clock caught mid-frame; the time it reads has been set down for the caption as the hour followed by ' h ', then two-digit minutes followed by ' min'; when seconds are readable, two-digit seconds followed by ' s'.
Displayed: 3 h 28 min
